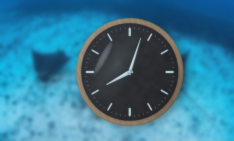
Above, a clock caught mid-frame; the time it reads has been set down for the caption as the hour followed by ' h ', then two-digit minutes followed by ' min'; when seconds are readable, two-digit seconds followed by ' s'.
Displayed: 8 h 03 min
